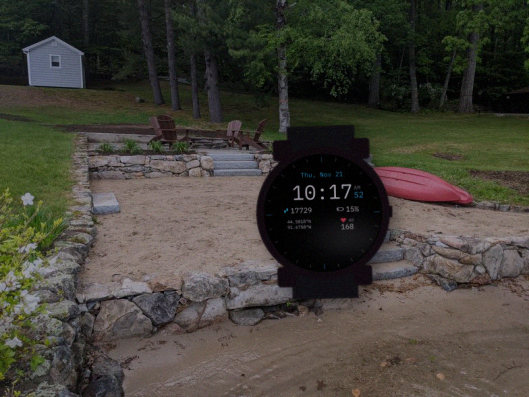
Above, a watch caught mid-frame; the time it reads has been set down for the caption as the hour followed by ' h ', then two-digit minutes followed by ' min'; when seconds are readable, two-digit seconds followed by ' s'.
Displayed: 10 h 17 min 52 s
